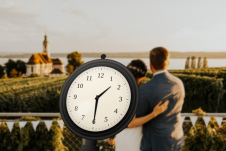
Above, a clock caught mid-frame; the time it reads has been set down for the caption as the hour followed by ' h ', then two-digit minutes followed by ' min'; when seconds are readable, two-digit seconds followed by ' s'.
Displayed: 1 h 30 min
